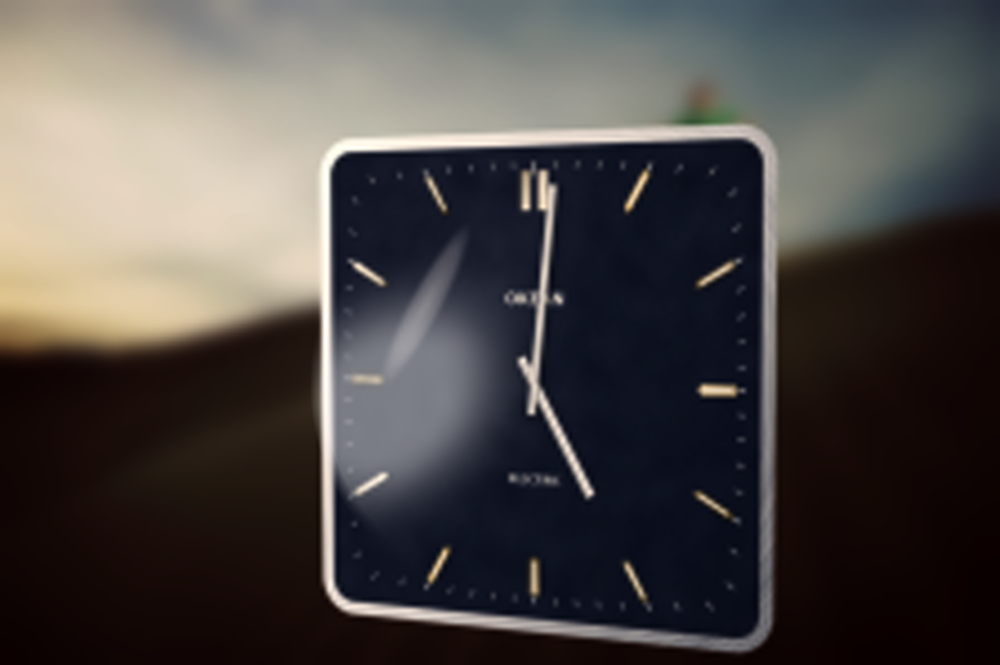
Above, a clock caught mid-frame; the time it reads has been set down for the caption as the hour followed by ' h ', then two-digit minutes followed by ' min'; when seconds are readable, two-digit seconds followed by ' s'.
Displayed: 5 h 01 min
